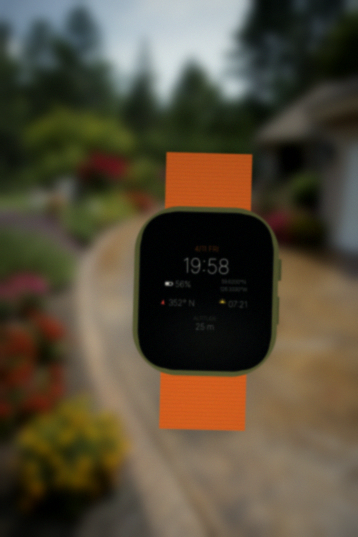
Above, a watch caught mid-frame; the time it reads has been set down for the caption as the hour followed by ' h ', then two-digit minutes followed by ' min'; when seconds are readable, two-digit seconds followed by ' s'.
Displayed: 19 h 58 min
